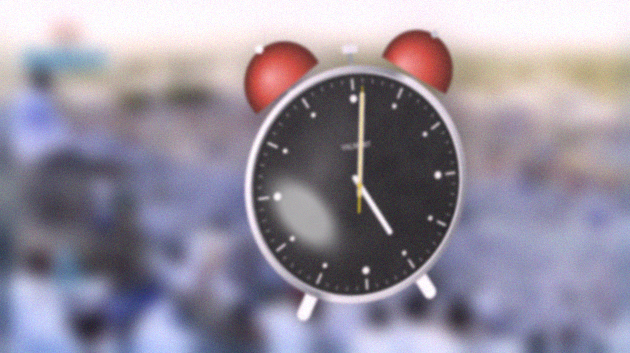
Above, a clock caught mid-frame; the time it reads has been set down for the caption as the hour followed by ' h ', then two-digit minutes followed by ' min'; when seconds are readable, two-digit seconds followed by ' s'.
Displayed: 5 h 01 min 01 s
